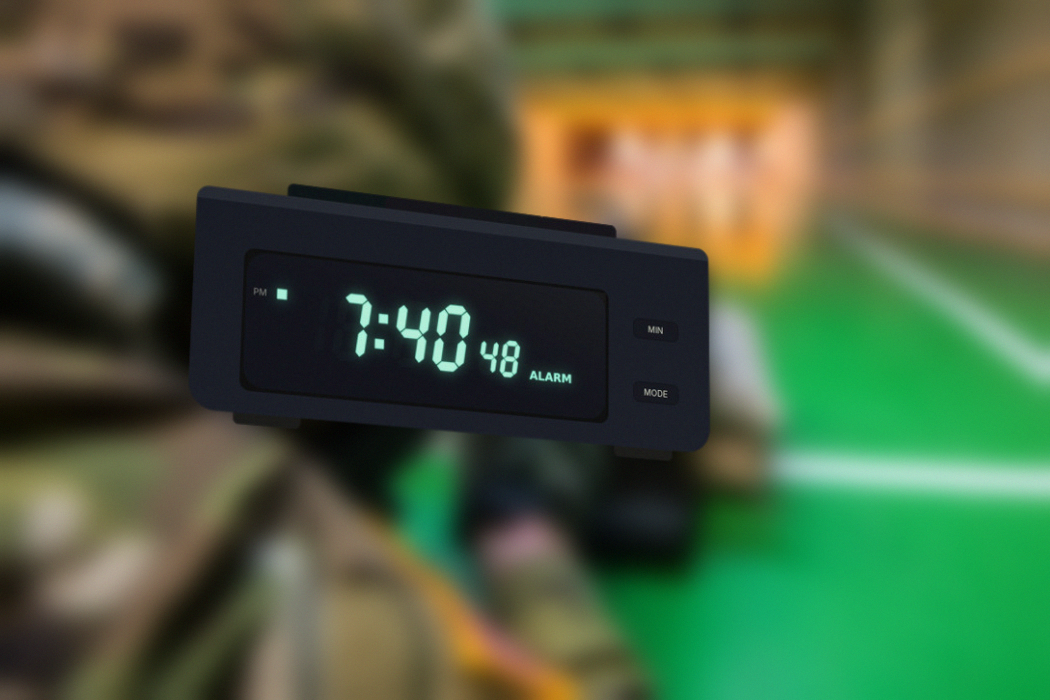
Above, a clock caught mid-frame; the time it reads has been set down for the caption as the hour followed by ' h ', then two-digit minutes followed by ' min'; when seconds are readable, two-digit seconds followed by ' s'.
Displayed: 7 h 40 min 48 s
